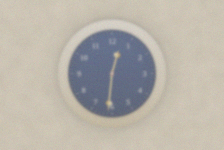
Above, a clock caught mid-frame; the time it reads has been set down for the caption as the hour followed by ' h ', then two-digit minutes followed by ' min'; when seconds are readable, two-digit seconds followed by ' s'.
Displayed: 12 h 31 min
